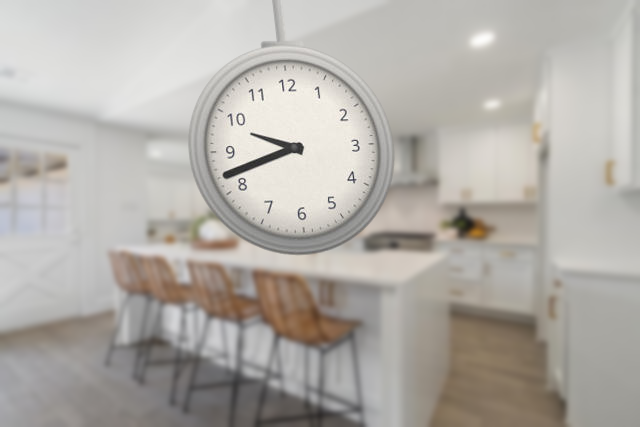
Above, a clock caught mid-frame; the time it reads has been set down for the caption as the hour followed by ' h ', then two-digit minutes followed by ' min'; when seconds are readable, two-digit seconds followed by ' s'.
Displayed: 9 h 42 min
